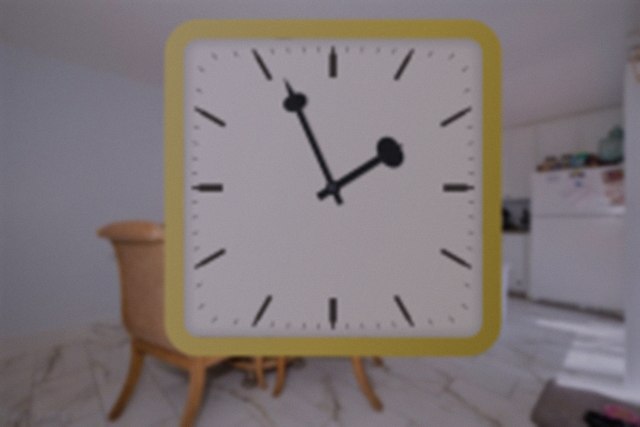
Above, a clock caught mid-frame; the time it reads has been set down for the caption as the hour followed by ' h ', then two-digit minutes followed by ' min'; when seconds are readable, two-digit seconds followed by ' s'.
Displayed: 1 h 56 min
